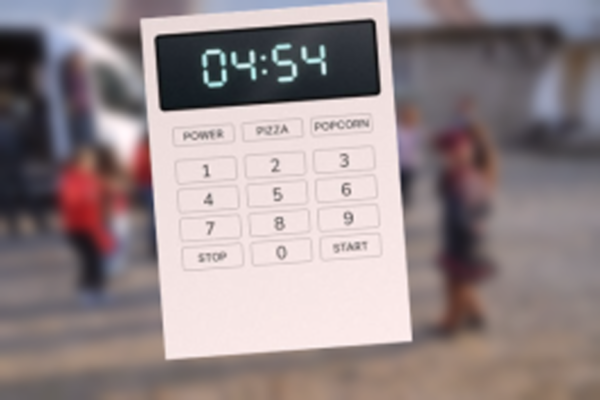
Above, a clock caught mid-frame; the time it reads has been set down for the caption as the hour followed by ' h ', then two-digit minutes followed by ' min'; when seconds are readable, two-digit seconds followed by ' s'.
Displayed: 4 h 54 min
